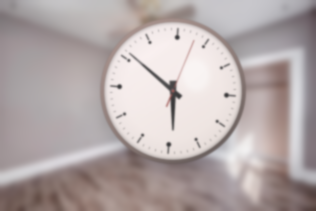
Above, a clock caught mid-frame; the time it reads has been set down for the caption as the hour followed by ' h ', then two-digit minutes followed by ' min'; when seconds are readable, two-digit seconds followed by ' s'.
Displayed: 5 h 51 min 03 s
